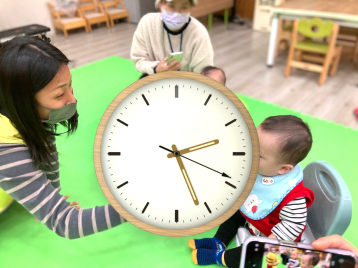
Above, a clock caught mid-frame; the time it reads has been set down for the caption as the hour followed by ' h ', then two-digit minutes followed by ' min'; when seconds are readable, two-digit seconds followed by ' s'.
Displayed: 2 h 26 min 19 s
